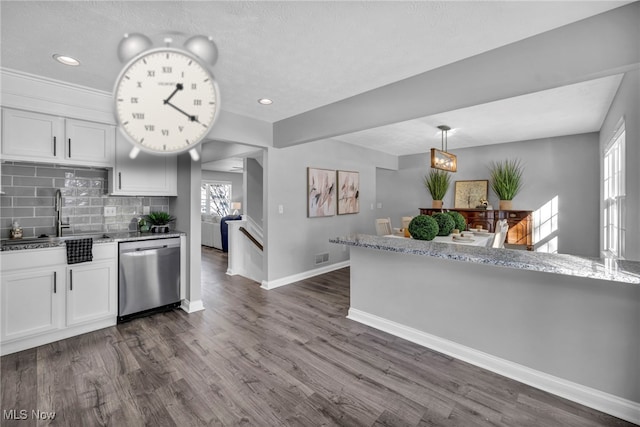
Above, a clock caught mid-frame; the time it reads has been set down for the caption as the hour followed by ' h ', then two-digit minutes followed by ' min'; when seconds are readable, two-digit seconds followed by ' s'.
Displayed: 1 h 20 min
